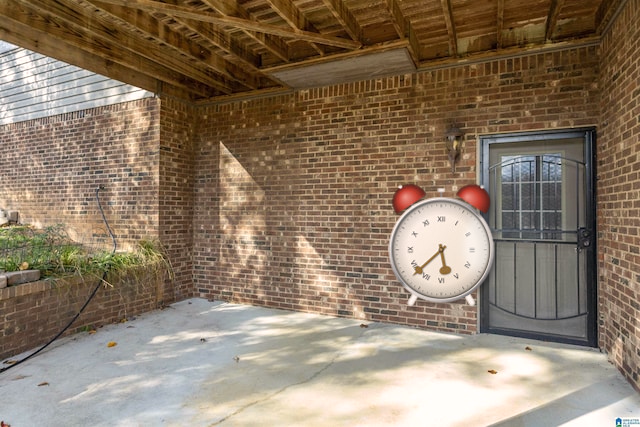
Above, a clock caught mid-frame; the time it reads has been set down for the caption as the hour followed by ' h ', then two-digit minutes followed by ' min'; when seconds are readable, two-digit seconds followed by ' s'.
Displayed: 5 h 38 min
